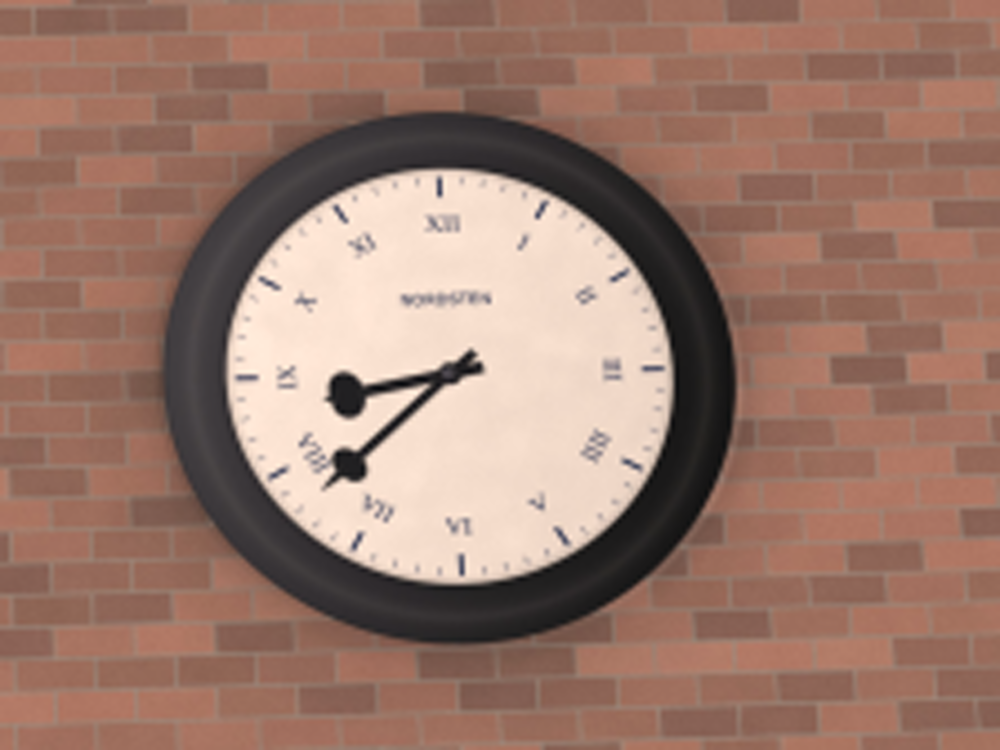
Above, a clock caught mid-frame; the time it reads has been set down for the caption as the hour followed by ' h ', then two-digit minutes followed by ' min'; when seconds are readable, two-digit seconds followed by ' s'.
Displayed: 8 h 38 min
